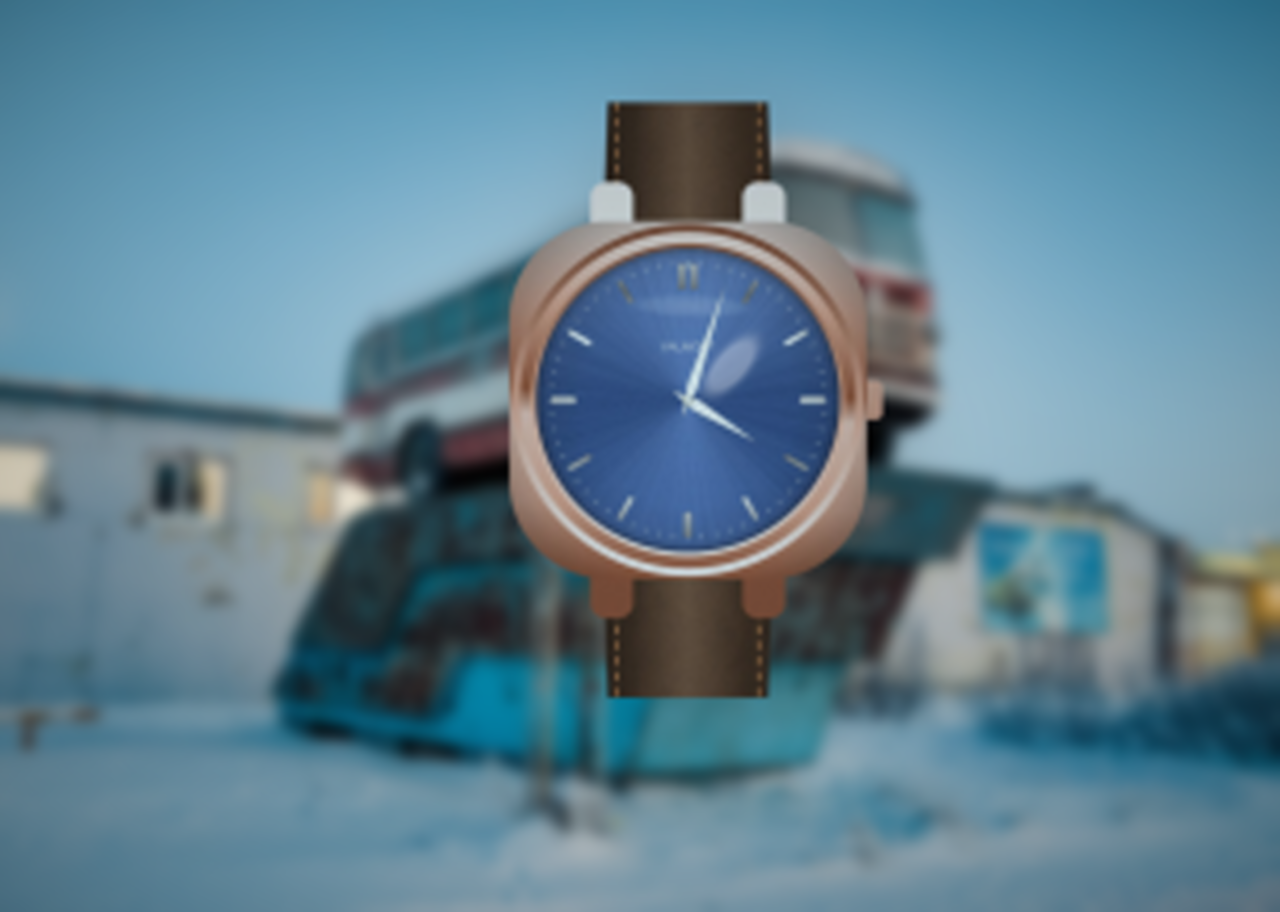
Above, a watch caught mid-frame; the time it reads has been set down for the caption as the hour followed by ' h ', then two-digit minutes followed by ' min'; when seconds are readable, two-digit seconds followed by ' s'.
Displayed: 4 h 03 min
